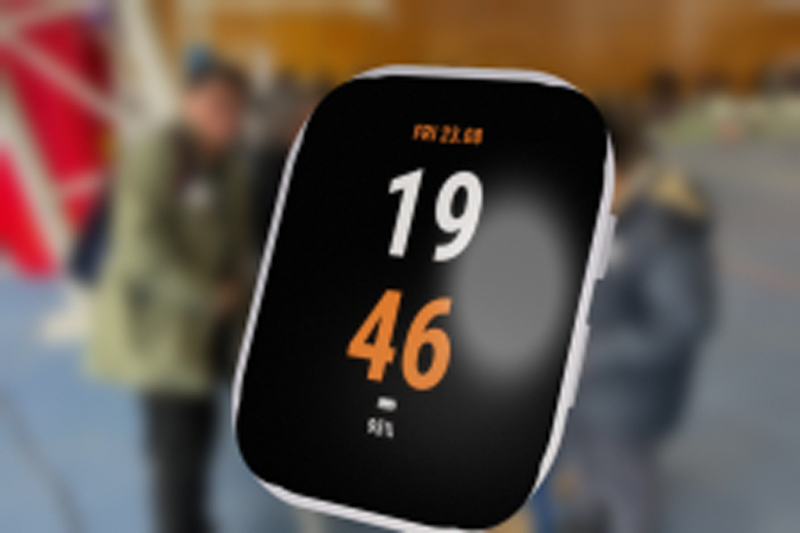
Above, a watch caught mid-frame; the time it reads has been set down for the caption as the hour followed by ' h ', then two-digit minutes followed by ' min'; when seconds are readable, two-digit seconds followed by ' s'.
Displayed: 19 h 46 min
